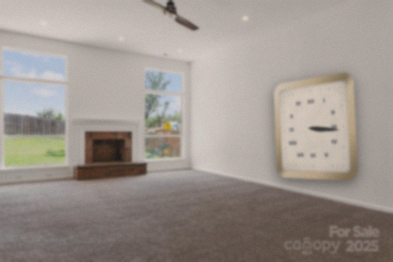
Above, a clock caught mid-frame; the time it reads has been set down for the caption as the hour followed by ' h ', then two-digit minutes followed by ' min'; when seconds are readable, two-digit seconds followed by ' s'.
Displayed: 3 h 16 min
